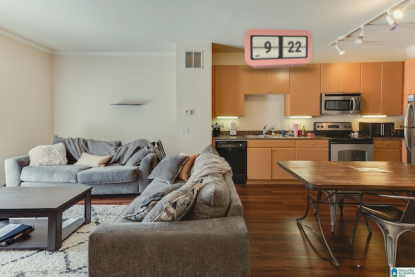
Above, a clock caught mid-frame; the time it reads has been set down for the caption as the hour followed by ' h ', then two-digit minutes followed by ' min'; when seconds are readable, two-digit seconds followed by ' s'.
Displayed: 9 h 22 min
